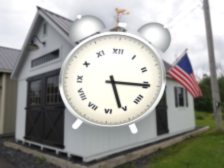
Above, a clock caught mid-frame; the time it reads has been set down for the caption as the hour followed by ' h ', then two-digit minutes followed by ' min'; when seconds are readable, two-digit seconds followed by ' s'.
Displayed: 5 h 15 min
